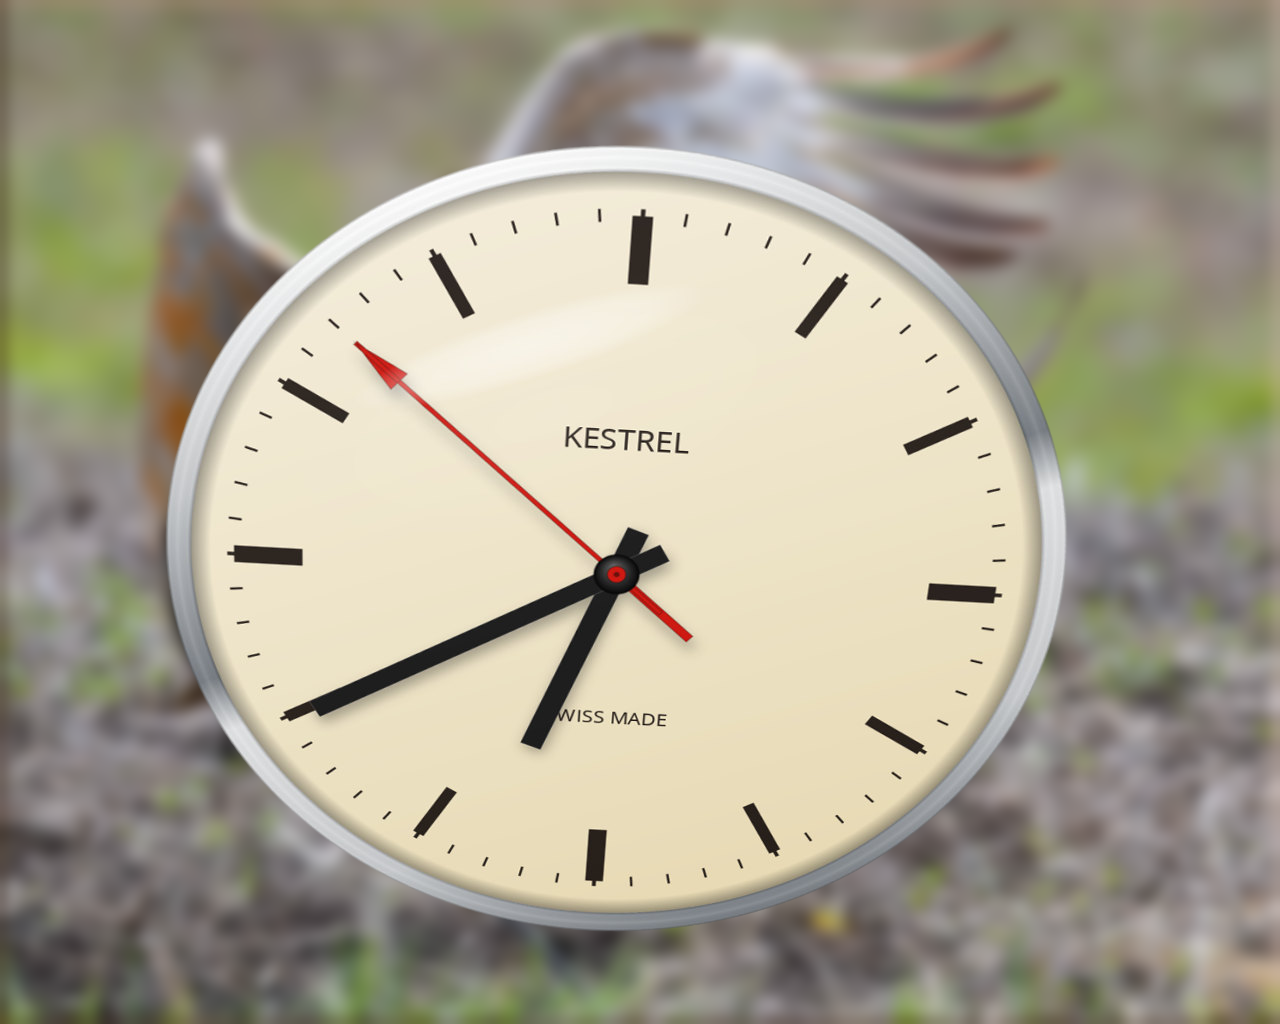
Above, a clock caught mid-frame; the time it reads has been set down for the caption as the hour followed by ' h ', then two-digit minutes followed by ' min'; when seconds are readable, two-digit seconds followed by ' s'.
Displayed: 6 h 39 min 52 s
